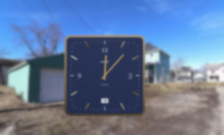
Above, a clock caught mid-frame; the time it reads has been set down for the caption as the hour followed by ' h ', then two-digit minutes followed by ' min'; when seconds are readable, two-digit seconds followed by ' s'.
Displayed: 12 h 07 min
